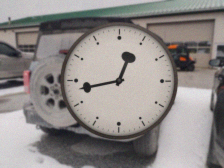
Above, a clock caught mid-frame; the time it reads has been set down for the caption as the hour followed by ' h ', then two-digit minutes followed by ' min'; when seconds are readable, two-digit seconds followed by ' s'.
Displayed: 12 h 43 min
